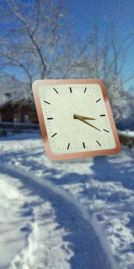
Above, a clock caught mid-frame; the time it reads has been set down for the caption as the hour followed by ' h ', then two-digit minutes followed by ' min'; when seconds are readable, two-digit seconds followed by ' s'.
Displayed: 3 h 21 min
